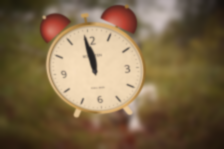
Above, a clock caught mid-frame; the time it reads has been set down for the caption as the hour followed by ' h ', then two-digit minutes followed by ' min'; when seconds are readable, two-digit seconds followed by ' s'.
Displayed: 11 h 59 min
